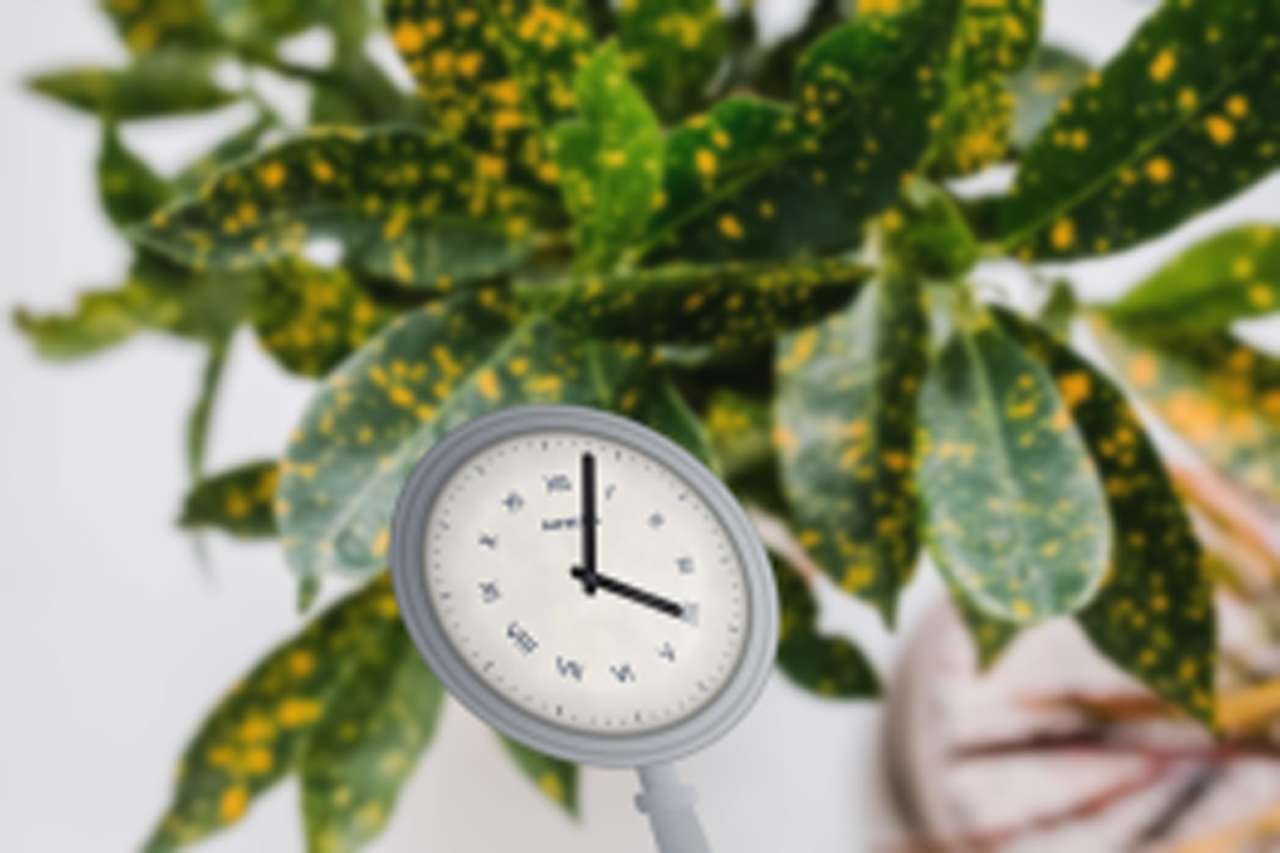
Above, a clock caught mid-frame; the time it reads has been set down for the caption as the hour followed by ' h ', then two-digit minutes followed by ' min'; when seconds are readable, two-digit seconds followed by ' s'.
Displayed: 4 h 03 min
